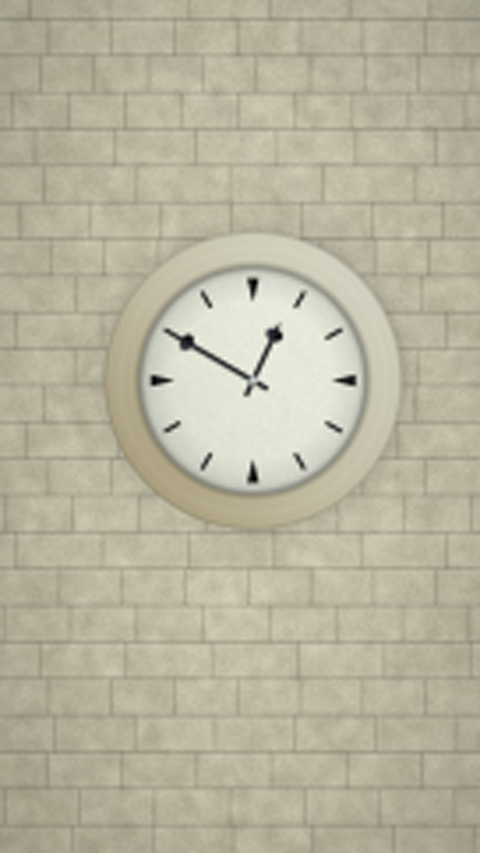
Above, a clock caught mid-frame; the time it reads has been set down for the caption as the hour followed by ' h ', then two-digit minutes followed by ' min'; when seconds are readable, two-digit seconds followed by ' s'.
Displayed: 12 h 50 min
